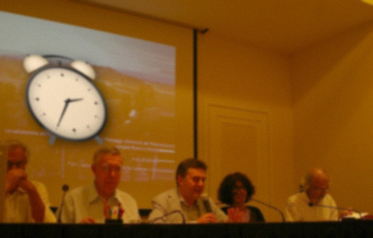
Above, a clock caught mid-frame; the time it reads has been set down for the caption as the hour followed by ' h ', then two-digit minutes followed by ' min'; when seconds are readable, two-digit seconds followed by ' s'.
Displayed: 2 h 35 min
